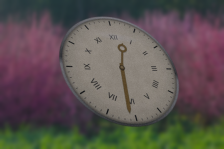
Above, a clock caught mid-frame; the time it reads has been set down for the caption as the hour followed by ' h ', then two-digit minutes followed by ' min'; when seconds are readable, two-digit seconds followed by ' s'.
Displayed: 12 h 31 min
